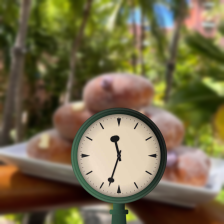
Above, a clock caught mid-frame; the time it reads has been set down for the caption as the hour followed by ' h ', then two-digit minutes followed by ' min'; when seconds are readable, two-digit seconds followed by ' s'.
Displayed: 11 h 33 min
